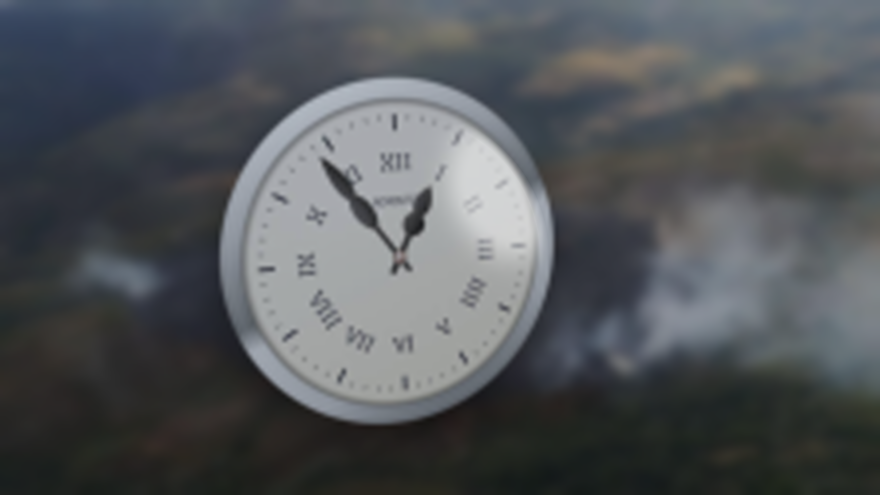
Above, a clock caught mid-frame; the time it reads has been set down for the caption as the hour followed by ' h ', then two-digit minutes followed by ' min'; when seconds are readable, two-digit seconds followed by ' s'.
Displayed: 12 h 54 min
